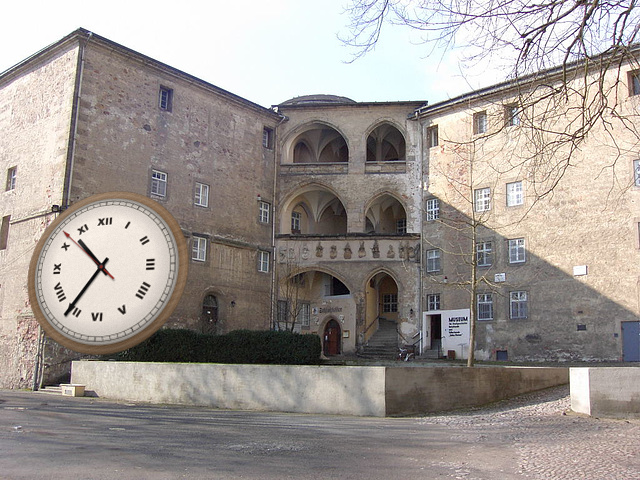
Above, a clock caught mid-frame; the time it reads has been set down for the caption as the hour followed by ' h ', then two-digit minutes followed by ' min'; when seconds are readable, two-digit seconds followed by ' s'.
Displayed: 10 h 35 min 52 s
